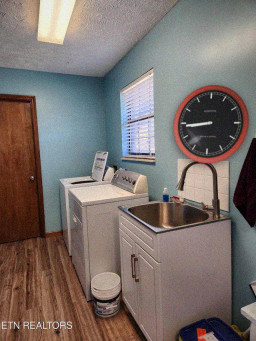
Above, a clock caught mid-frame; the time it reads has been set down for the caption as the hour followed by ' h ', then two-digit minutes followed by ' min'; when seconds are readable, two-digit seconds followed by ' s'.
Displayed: 8 h 44 min
